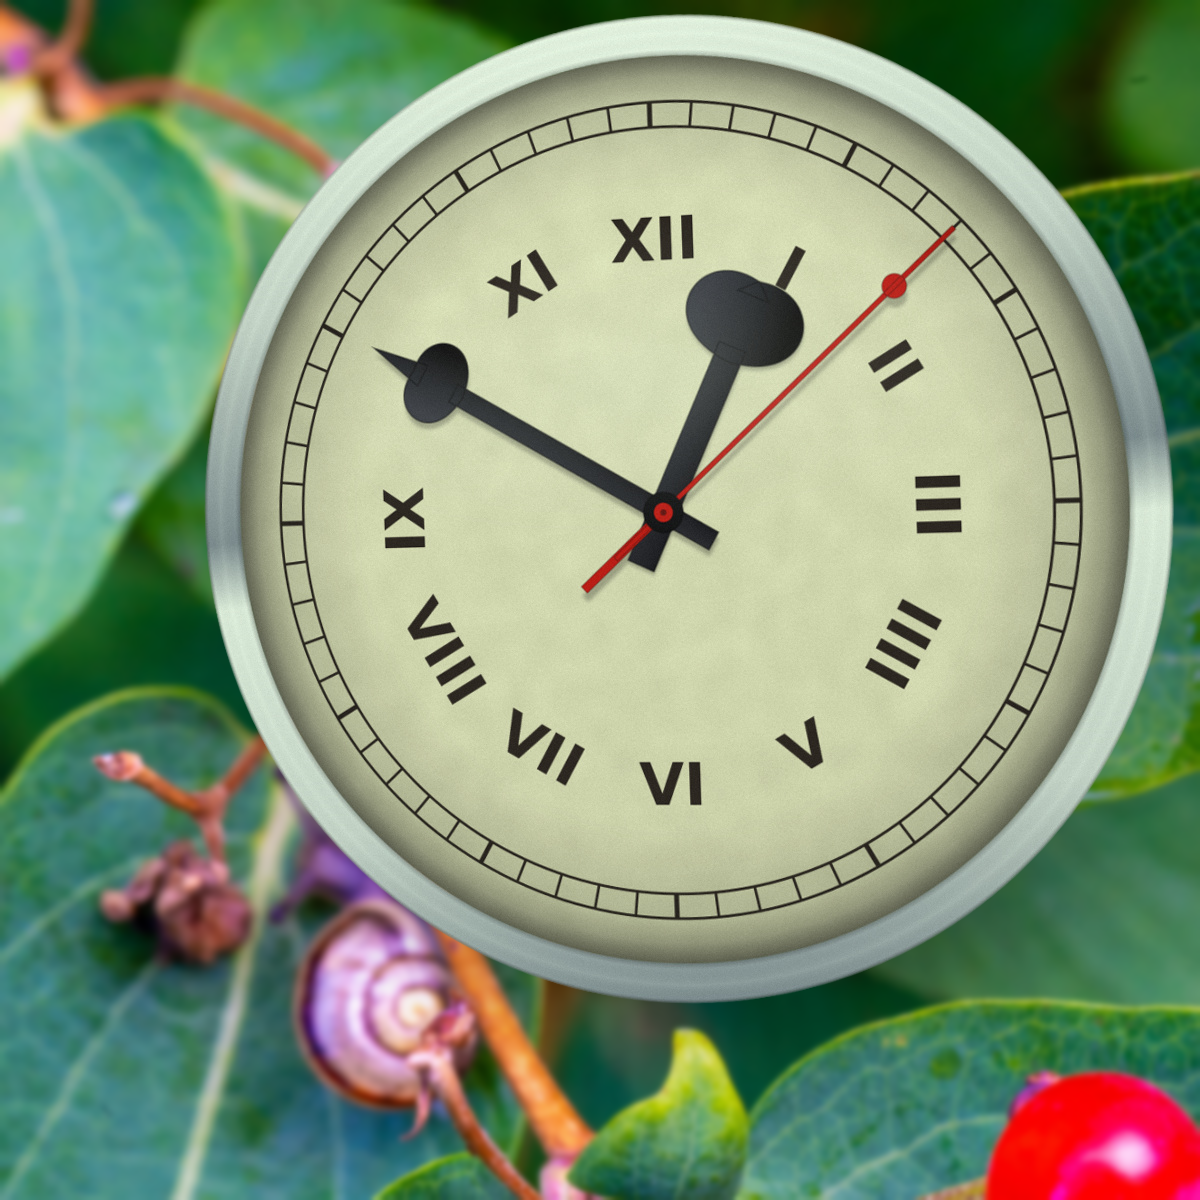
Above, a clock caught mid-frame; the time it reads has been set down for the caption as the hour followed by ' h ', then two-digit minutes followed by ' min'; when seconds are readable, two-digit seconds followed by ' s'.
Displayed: 12 h 50 min 08 s
